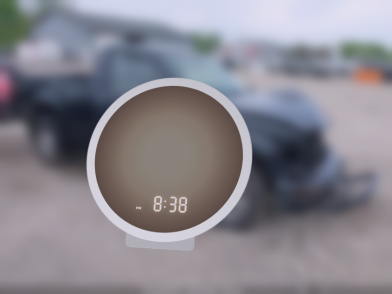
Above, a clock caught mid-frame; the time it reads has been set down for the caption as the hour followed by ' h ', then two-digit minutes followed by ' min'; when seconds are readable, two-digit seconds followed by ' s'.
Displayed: 8 h 38 min
